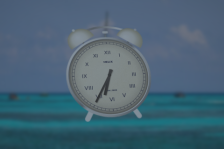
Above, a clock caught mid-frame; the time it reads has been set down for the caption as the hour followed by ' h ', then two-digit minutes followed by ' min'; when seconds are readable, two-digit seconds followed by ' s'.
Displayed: 6 h 35 min
